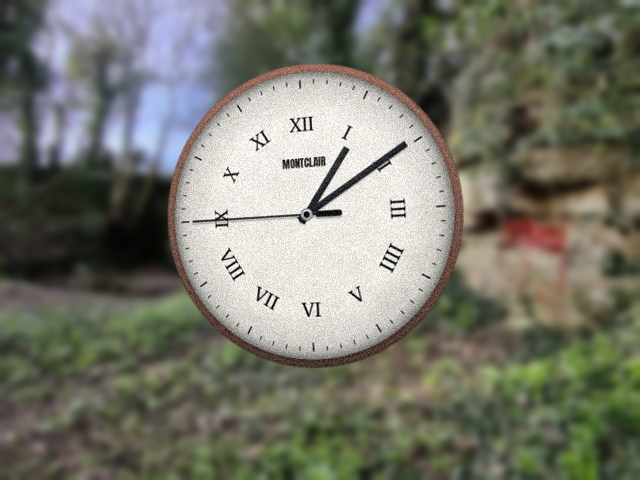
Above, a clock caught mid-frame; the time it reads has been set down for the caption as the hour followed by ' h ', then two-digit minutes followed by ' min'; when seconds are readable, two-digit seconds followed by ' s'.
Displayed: 1 h 09 min 45 s
